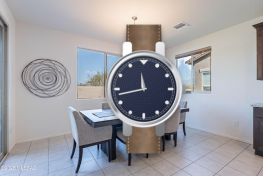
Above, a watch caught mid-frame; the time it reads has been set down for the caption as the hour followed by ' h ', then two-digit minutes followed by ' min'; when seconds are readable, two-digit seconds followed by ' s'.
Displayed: 11 h 43 min
